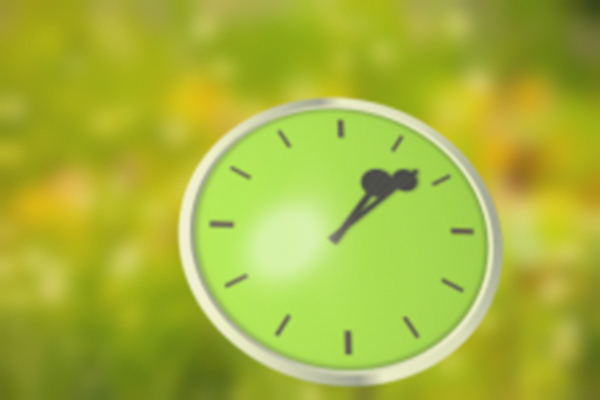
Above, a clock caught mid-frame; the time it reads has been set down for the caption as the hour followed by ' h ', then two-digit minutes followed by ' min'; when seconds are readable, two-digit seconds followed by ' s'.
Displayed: 1 h 08 min
